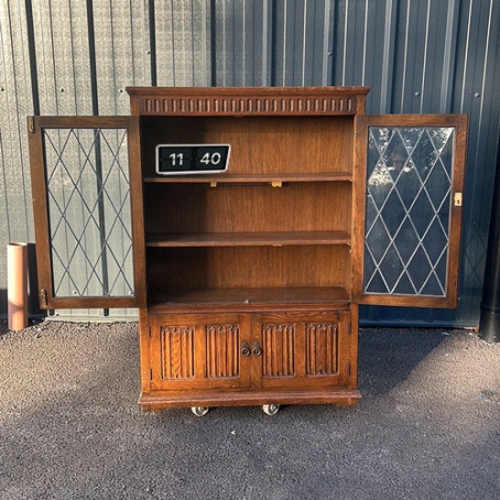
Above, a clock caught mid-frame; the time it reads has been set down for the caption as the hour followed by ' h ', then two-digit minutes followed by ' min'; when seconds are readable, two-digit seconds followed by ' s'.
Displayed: 11 h 40 min
